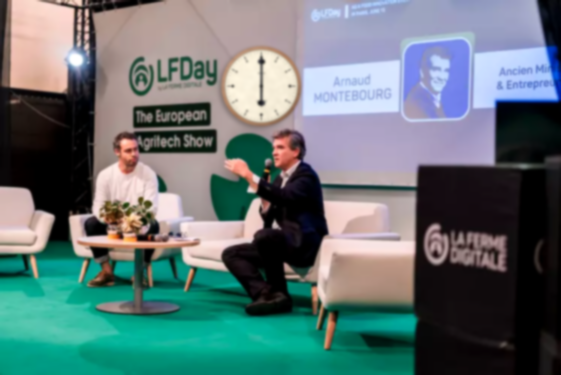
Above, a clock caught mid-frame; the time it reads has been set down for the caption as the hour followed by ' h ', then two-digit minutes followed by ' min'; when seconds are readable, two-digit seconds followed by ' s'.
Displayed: 6 h 00 min
